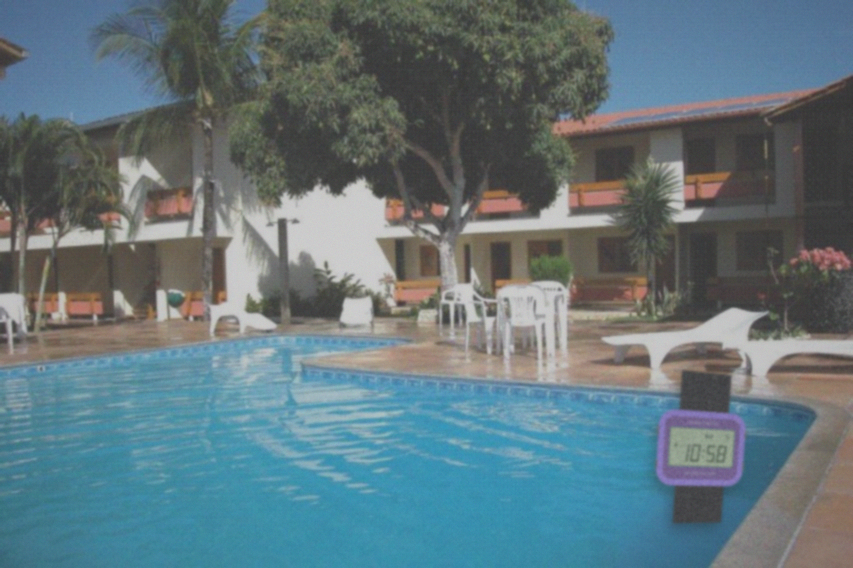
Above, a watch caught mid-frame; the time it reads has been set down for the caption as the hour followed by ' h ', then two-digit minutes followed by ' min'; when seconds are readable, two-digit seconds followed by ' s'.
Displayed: 10 h 58 min
